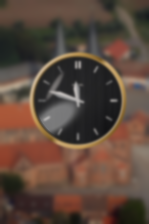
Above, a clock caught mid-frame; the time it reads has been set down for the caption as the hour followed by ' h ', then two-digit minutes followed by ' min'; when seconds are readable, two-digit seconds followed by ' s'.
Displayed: 11 h 48 min
